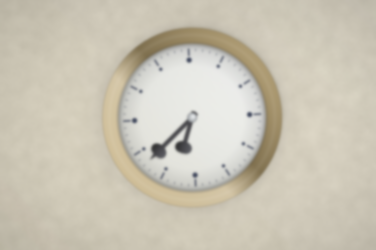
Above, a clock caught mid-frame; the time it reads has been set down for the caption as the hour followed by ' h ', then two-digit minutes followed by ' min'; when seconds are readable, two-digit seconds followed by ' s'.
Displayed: 6 h 38 min
